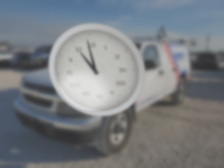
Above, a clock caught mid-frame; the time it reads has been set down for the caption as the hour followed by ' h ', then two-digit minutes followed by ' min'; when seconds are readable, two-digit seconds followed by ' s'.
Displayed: 10 h 59 min
